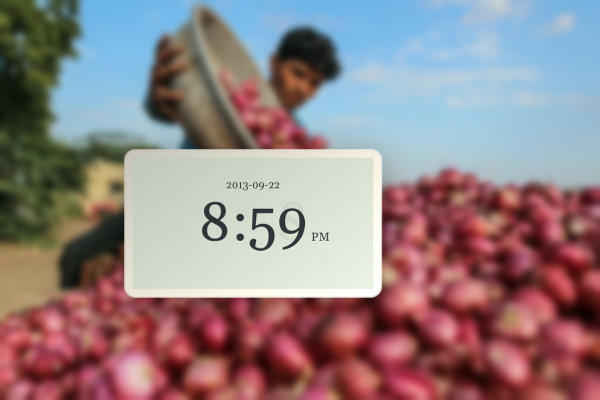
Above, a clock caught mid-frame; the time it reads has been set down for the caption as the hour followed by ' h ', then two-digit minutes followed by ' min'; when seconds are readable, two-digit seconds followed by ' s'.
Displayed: 8 h 59 min
